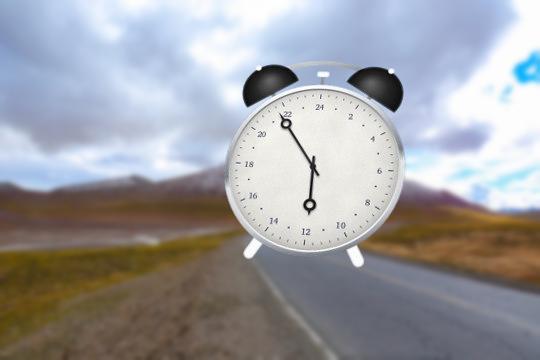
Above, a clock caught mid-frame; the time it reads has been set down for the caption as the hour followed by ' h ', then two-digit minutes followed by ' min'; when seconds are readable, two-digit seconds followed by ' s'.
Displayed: 11 h 54 min
